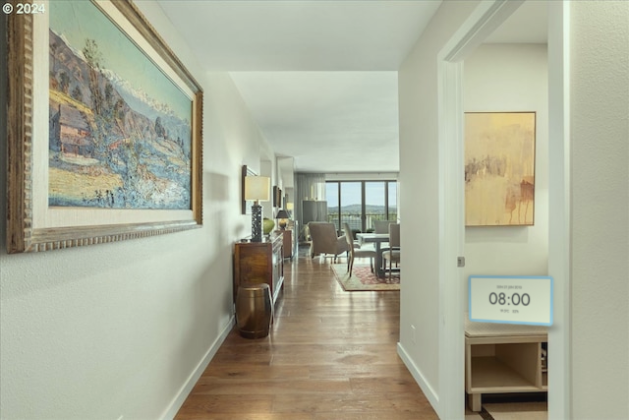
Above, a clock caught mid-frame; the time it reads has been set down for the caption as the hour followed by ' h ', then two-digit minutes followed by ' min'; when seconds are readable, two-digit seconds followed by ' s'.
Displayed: 8 h 00 min
